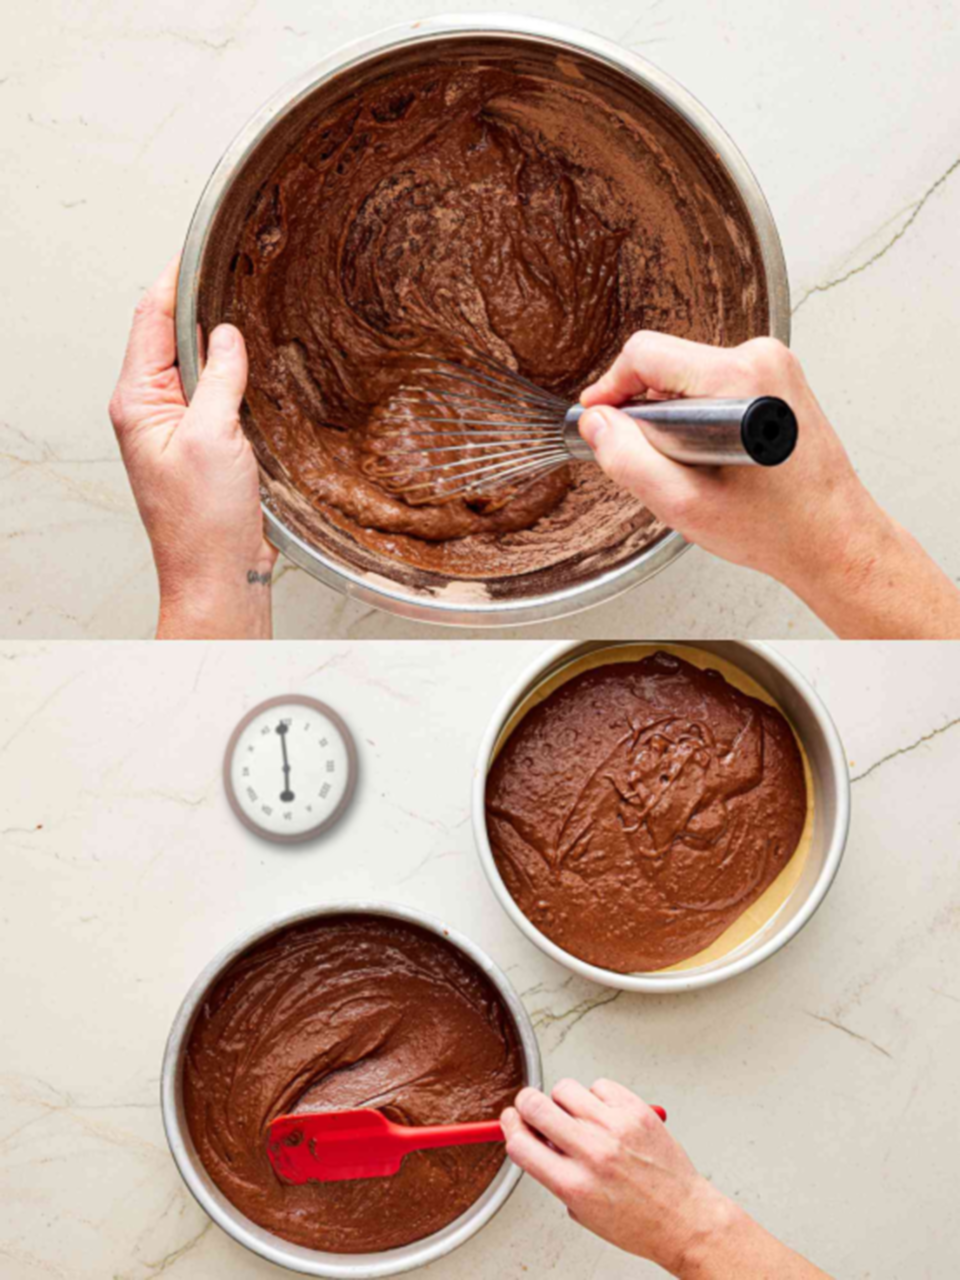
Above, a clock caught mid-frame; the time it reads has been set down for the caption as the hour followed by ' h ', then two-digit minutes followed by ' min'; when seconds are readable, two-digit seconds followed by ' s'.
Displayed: 5 h 59 min
